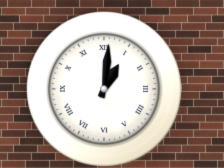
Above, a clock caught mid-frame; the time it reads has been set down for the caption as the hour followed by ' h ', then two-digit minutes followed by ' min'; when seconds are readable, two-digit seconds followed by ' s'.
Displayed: 1 h 01 min
